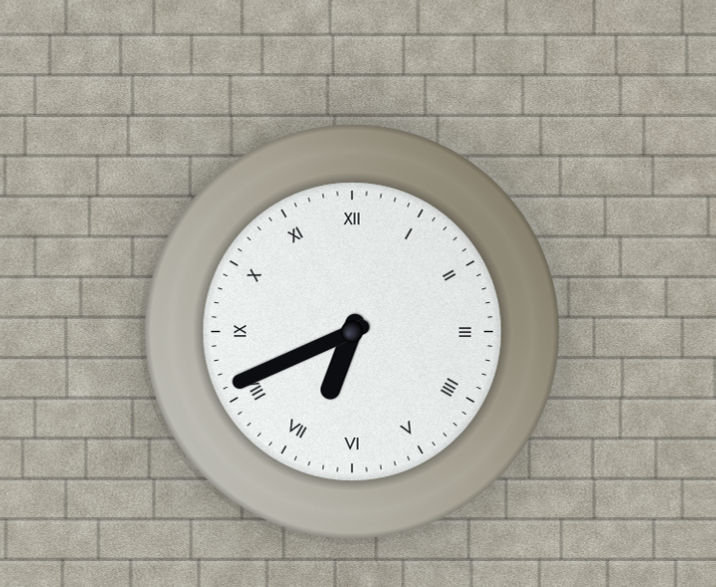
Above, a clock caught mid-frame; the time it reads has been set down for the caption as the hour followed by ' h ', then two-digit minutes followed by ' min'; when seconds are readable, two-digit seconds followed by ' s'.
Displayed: 6 h 41 min
